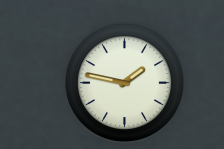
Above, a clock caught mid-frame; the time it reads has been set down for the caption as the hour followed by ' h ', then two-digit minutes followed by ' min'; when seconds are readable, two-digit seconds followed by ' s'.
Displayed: 1 h 47 min
